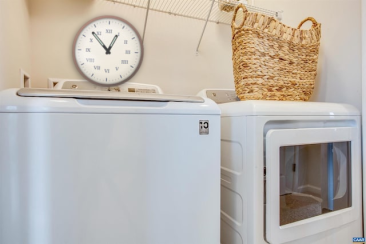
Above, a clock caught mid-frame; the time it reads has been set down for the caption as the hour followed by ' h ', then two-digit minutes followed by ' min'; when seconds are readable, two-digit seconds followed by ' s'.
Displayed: 12 h 53 min
